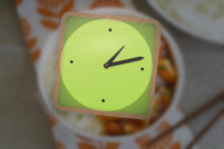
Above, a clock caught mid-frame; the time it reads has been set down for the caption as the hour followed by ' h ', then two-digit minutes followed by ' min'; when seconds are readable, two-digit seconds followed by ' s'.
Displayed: 1 h 12 min
